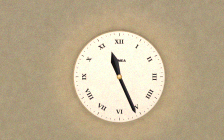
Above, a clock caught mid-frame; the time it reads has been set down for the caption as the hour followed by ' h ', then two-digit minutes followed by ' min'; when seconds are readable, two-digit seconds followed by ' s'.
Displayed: 11 h 26 min
